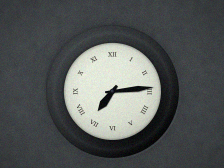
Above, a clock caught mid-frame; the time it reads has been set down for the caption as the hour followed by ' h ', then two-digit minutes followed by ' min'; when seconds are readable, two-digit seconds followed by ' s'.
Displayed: 7 h 14 min
